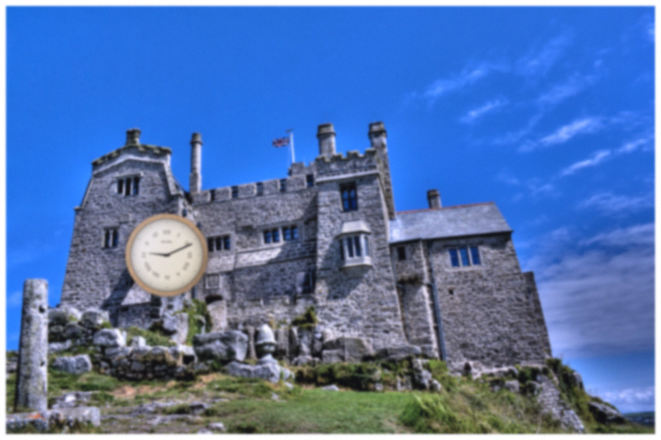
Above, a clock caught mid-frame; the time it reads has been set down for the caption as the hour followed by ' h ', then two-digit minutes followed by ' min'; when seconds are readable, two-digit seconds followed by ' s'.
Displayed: 9 h 11 min
